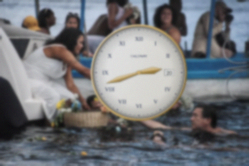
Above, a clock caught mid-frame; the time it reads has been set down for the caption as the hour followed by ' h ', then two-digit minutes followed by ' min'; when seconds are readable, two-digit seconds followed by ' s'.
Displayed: 2 h 42 min
